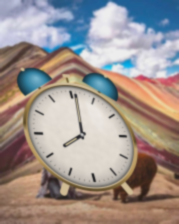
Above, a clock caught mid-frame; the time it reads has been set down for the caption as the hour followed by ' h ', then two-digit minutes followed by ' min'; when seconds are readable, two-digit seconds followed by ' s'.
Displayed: 8 h 01 min
